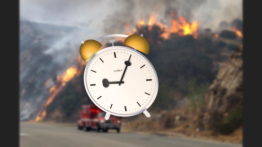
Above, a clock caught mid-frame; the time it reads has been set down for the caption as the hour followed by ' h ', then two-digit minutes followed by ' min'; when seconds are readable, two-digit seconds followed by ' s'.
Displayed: 9 h 05 min
